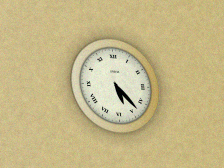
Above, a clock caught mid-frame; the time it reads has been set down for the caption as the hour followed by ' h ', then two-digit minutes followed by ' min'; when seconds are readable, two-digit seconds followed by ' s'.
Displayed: 5 h 23 min
